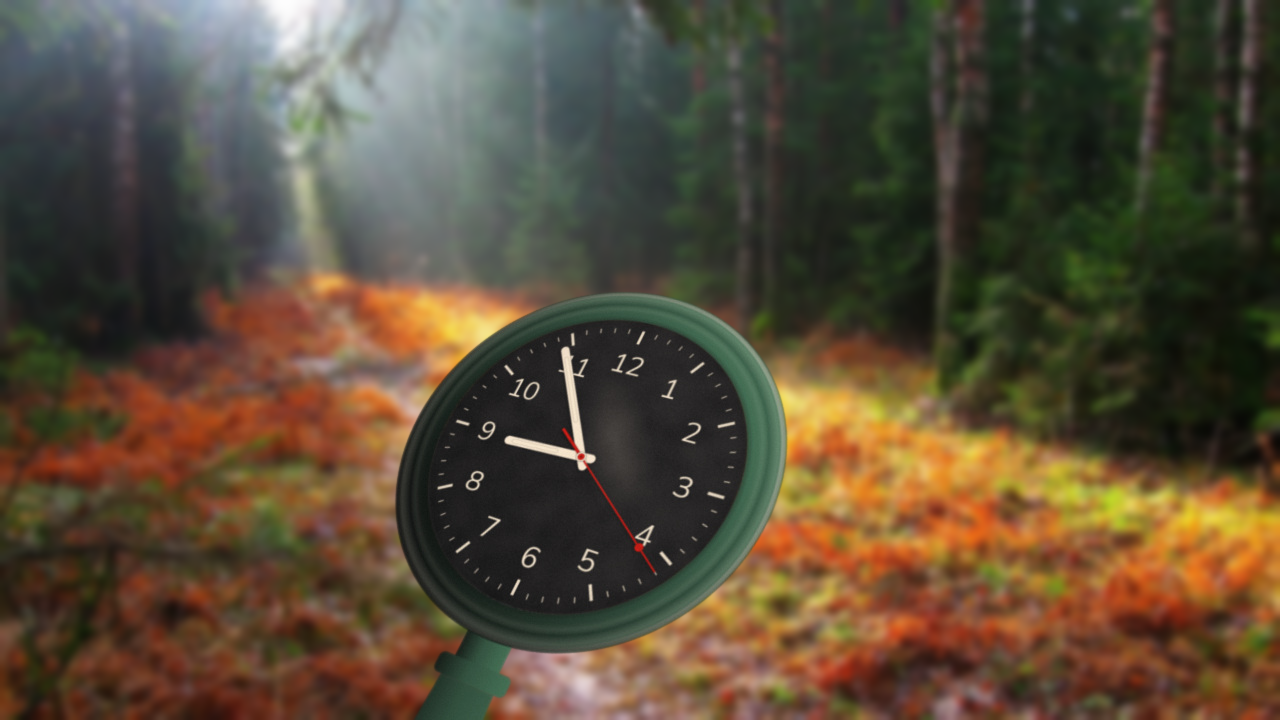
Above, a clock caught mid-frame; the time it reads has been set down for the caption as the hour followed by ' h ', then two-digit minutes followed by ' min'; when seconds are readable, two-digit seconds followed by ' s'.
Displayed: 8 h 54 min 21 s
